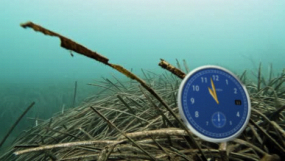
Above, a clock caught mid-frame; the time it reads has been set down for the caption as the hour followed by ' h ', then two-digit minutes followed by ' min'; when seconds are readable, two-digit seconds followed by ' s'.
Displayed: 10 h 58 min
